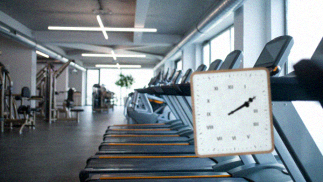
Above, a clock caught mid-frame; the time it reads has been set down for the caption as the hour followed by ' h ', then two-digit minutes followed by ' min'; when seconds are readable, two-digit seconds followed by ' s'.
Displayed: 2 h 10 min
